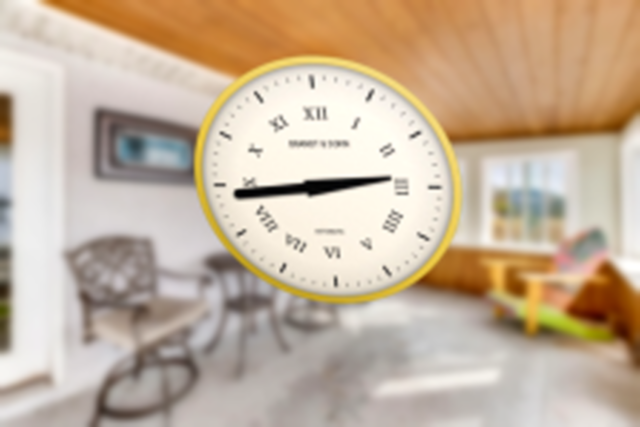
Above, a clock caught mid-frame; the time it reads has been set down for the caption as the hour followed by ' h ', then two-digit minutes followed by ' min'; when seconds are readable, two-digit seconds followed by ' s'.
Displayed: 2 h 44 min
